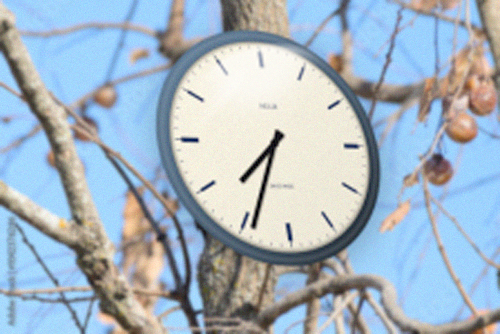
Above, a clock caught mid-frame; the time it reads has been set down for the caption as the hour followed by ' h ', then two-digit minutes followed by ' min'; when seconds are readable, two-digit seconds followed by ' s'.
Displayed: 7 h 34 min
